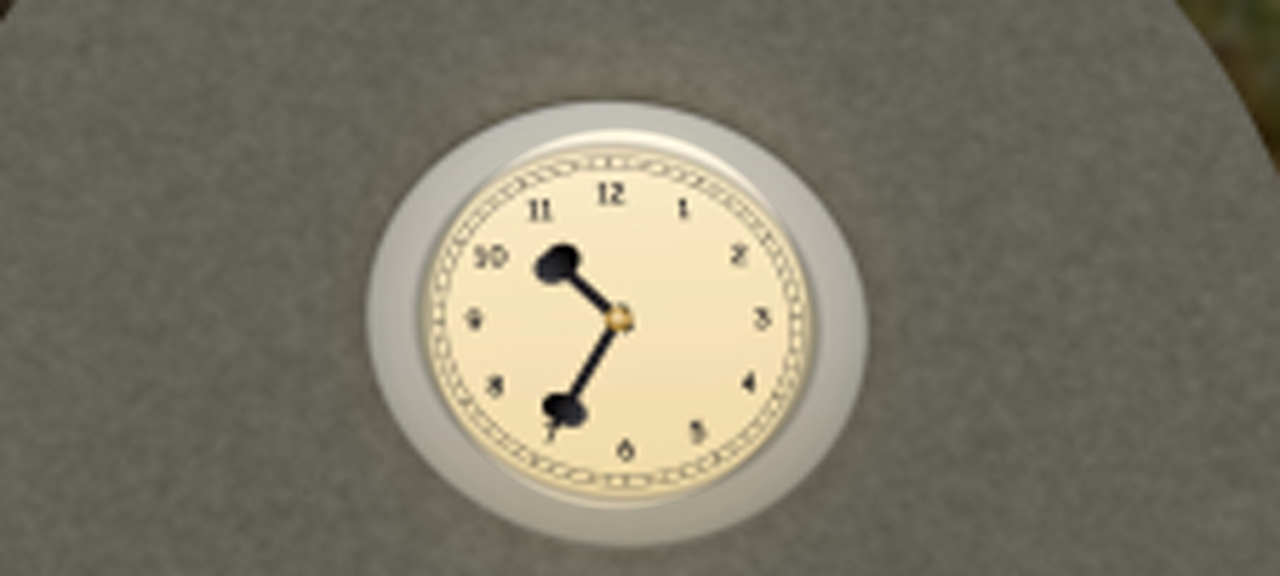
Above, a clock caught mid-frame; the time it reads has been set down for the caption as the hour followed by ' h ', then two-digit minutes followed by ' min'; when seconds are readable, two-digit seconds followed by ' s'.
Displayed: 10 h 35 min
